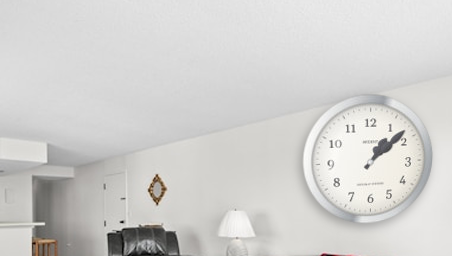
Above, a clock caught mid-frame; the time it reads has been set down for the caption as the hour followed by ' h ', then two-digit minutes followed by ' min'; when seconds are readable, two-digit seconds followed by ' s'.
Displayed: 1 h 08 min
